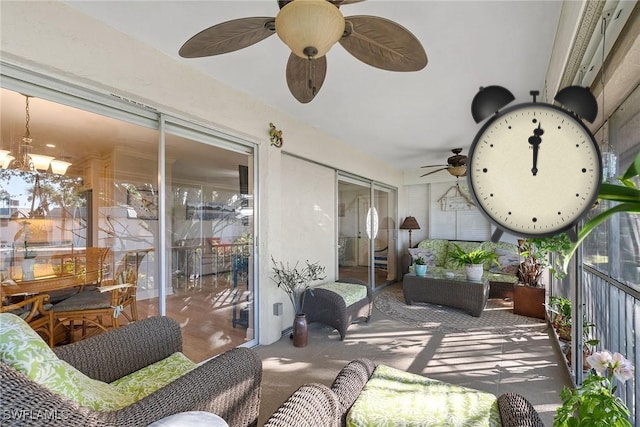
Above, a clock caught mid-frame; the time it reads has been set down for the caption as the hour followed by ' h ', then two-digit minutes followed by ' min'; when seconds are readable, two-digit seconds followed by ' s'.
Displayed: 12 h 01 min
